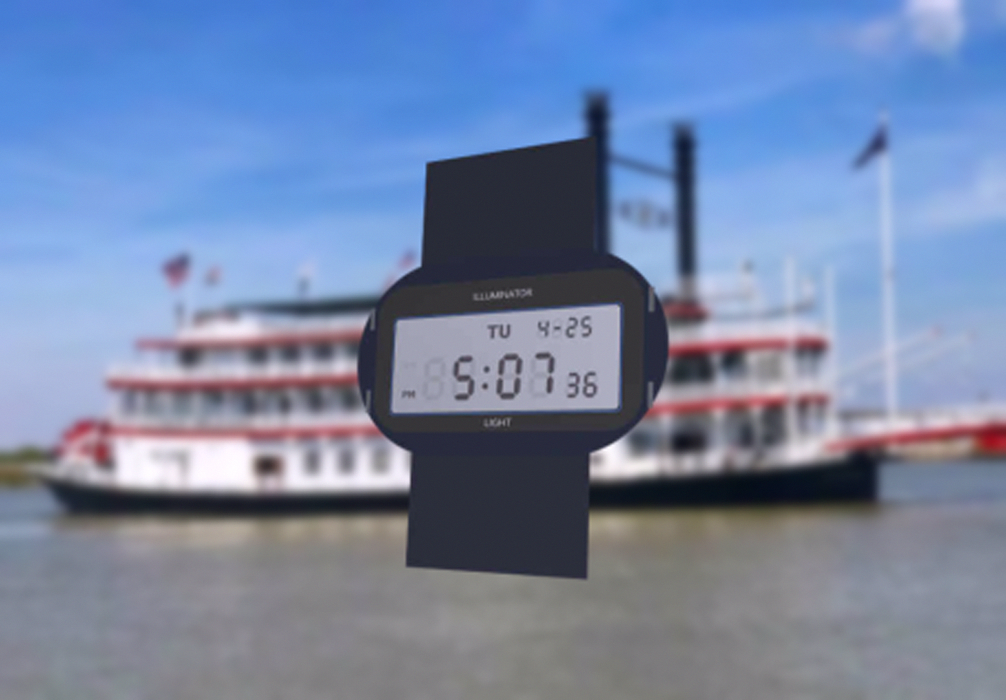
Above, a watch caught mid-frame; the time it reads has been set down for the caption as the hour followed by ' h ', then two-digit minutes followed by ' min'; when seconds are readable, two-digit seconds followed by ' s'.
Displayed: 5 h 07 min 36 s
